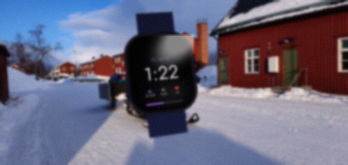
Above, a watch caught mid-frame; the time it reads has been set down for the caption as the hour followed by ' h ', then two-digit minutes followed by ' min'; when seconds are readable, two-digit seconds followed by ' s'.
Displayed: 1 h 22 min
